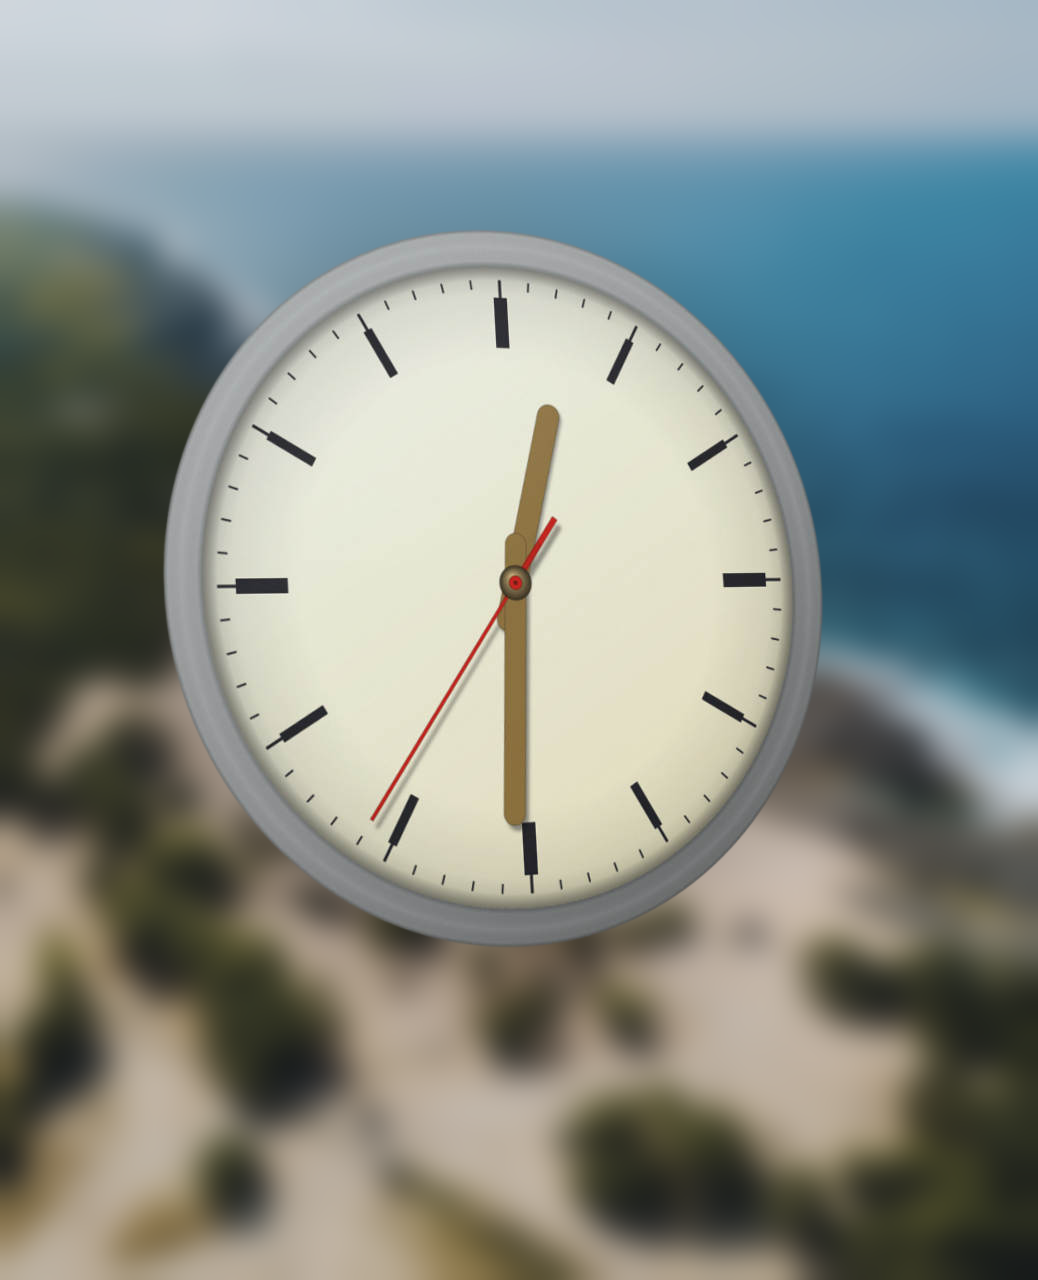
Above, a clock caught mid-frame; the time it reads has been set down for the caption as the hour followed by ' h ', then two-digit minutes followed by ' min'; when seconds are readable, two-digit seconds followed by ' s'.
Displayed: 12 h 30 min 36 s
